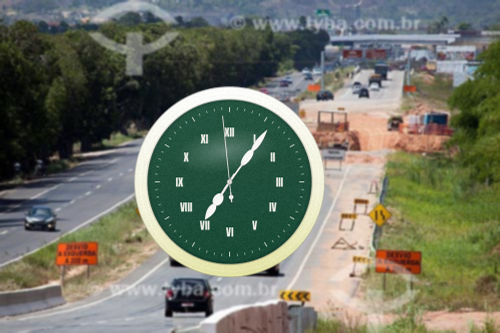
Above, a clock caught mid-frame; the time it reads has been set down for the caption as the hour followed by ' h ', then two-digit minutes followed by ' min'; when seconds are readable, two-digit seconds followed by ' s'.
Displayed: 7 h 05 min 59 s
